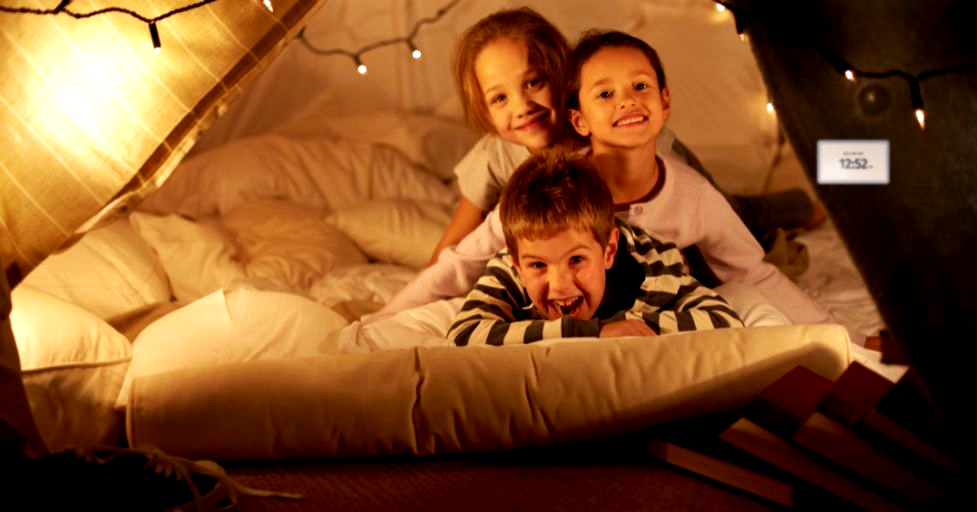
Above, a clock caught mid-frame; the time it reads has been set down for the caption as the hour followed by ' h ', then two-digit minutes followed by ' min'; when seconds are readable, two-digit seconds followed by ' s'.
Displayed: 12 h 52 min
